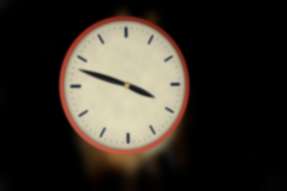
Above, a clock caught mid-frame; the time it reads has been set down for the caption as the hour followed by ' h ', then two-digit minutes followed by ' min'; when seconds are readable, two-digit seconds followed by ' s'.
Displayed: 3 h 48 min
